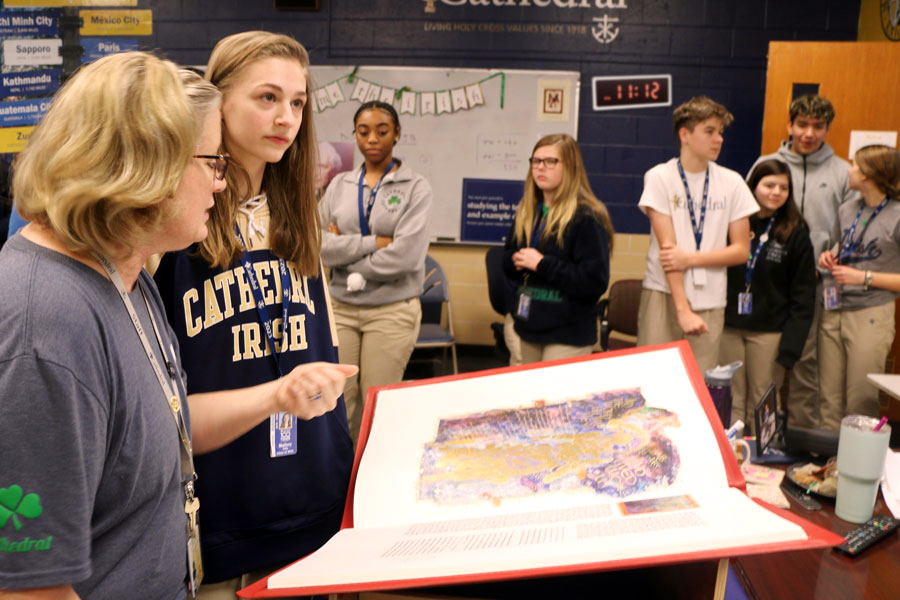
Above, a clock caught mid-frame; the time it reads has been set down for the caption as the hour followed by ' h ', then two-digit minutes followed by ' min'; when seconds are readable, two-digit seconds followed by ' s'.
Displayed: 11 h 12 min
